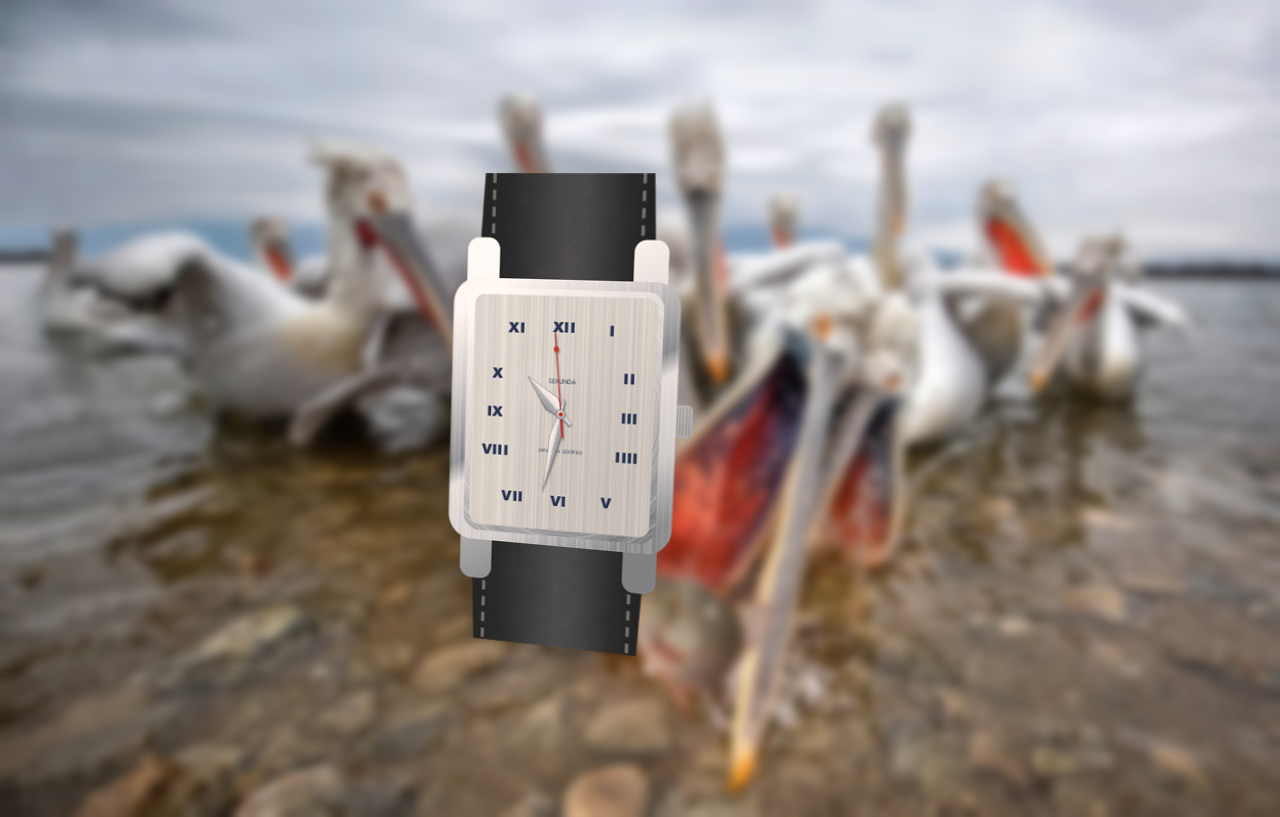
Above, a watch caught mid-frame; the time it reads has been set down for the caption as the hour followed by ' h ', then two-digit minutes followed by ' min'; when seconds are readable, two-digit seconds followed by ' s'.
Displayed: 10 h 31 min 59 s
